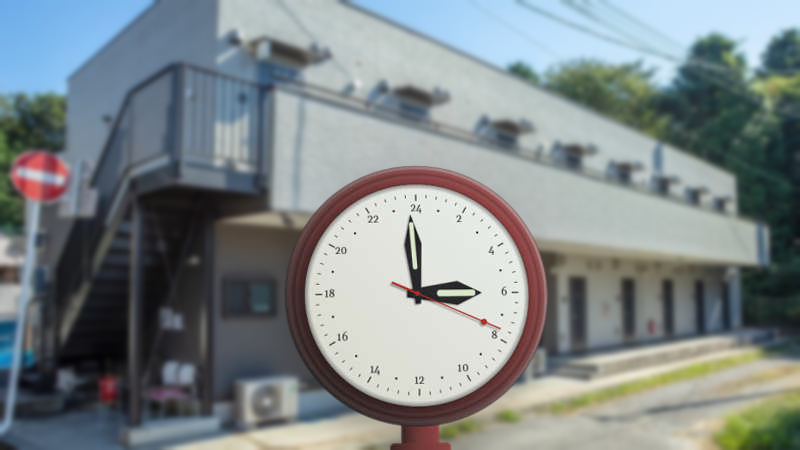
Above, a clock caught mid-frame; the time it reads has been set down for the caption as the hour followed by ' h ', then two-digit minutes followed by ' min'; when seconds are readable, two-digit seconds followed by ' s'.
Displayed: 5 h 59 min 19 s
